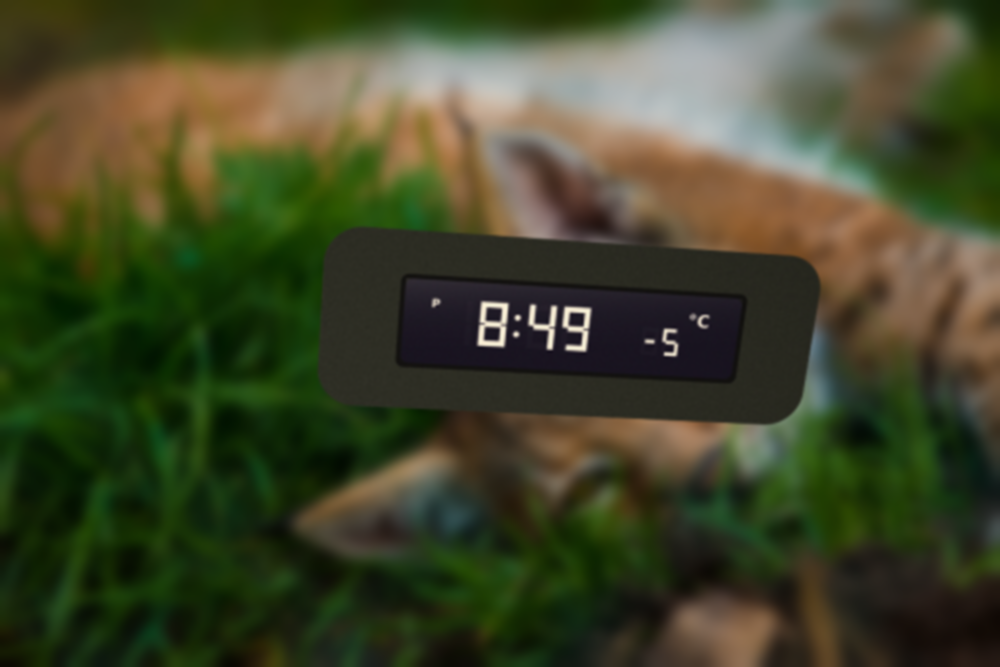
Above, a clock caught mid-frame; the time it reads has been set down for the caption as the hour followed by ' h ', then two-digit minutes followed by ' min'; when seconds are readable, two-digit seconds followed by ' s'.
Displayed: 8 h 49 min
